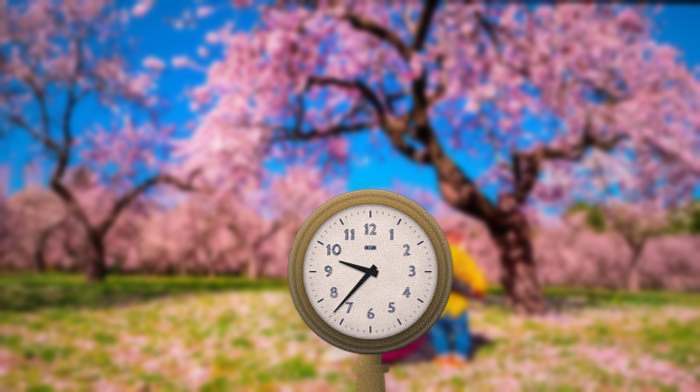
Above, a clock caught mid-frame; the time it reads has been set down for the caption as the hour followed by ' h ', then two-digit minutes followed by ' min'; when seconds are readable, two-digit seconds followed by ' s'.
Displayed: 9 h 37 min
